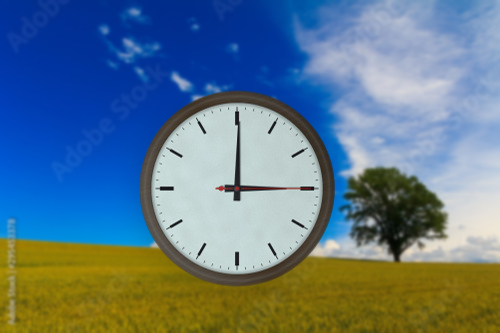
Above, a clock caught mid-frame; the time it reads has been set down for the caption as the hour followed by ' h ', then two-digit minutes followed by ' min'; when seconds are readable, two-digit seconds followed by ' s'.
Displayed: 3 h 00 min 15 s
